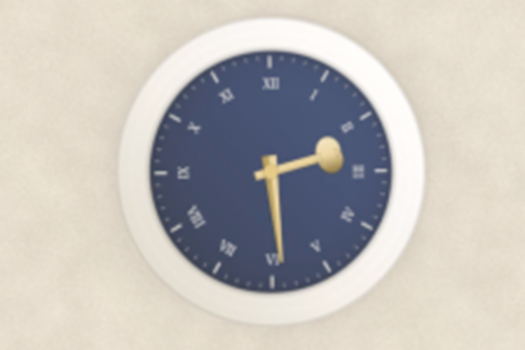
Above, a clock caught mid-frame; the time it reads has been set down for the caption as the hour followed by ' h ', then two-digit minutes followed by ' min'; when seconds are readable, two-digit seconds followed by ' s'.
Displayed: 2 h 29 min
